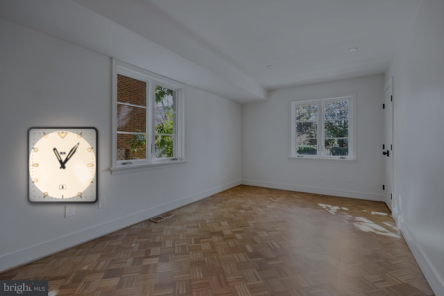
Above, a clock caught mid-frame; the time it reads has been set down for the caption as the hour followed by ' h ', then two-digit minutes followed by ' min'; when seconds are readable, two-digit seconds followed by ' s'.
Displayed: 11 h 06 min
